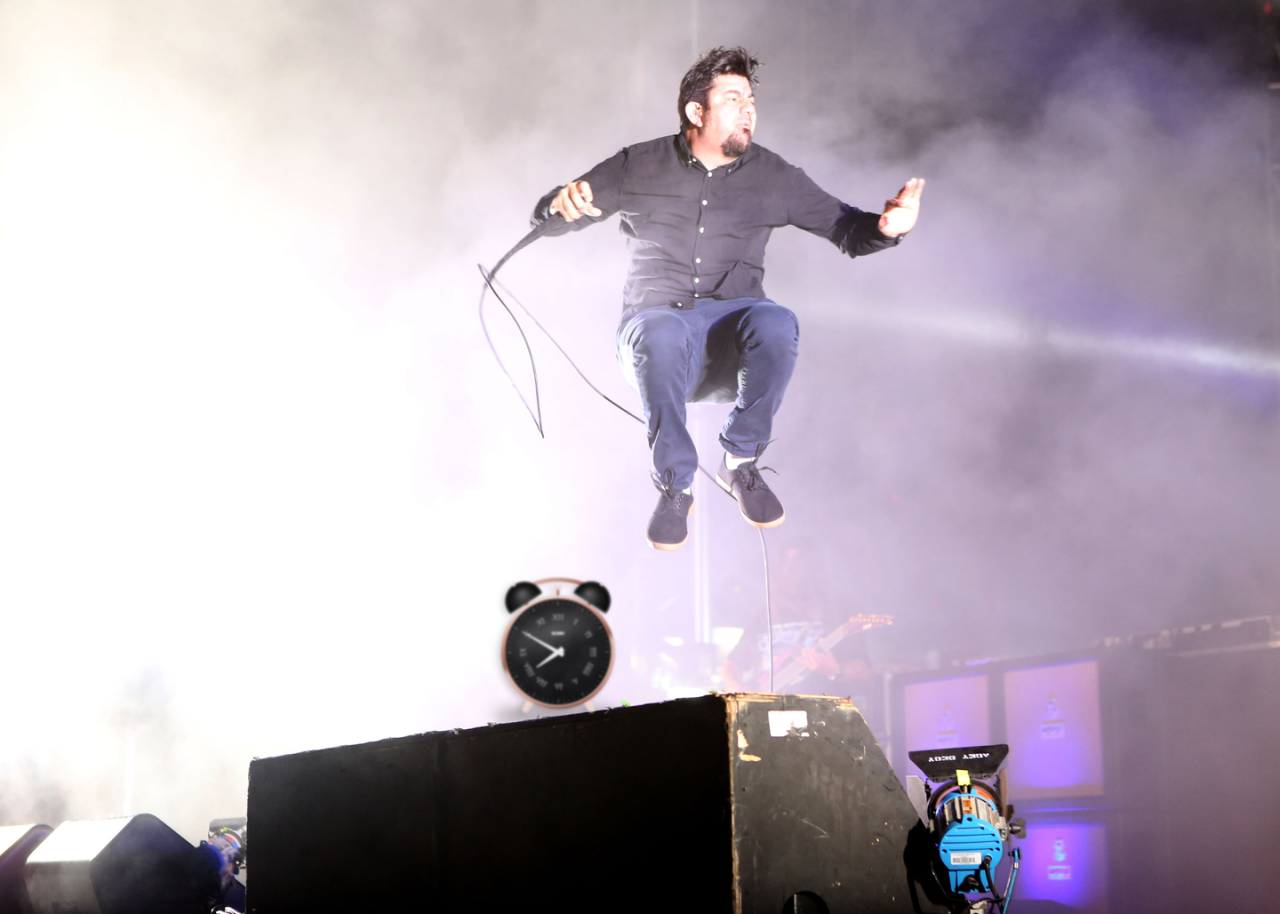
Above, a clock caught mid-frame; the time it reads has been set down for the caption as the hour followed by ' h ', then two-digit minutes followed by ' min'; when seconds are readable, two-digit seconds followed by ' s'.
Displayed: 7 h 50 min
